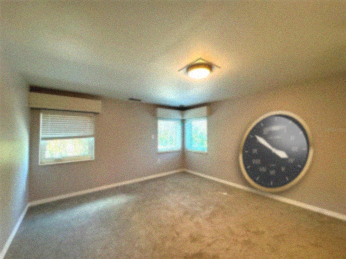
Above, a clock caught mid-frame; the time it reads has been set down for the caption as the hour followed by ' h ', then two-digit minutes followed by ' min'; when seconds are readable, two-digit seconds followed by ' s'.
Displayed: 3 h 51 min
